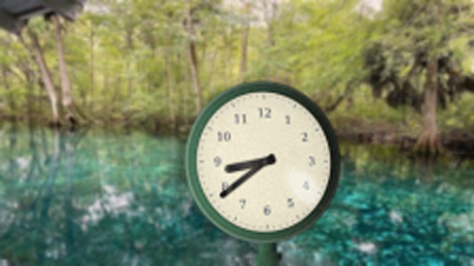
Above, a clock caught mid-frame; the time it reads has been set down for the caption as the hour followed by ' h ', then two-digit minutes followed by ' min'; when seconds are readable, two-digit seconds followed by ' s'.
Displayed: 8 h 39 min
